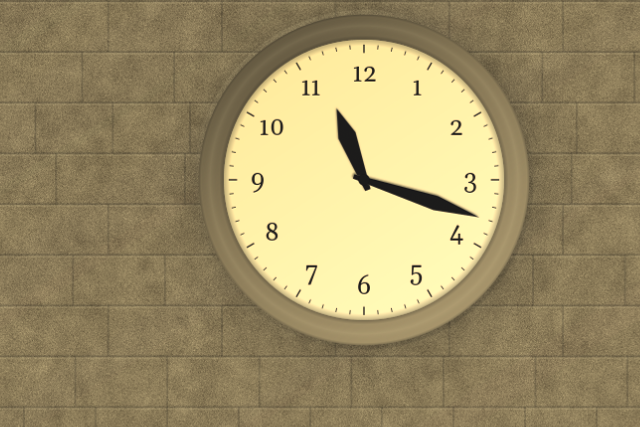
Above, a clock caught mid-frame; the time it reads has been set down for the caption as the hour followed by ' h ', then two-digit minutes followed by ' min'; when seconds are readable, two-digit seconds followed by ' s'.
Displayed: 11 h 18 min
